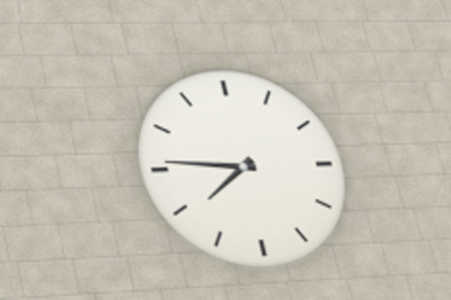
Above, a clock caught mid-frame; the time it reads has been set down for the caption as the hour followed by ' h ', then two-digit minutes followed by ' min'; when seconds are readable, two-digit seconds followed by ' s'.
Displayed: 7 h 46 min
